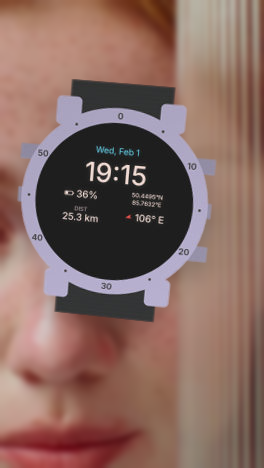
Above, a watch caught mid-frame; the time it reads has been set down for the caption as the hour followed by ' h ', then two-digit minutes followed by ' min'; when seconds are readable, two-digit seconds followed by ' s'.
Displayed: 19 h 15 min
